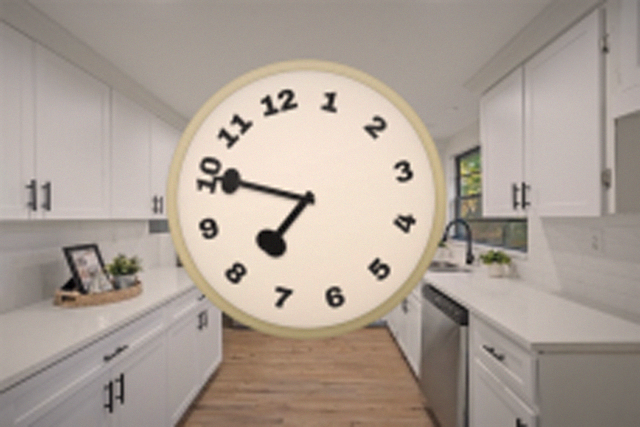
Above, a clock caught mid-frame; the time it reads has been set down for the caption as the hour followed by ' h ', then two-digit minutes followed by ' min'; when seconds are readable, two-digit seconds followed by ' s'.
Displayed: 7 h 50 min
